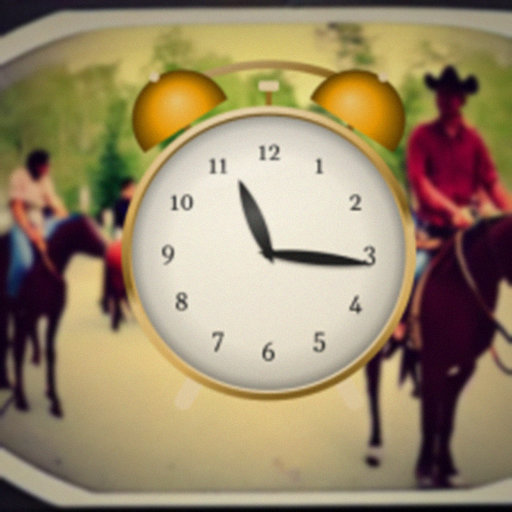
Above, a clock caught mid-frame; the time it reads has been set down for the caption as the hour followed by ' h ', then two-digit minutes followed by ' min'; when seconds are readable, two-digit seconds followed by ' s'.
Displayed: 11 h 16 min
